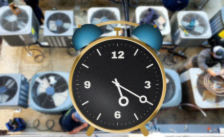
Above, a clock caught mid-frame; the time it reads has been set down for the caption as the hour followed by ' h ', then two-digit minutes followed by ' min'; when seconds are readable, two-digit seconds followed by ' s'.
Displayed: 5 h 20 min
